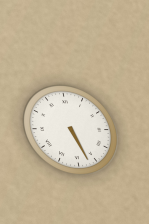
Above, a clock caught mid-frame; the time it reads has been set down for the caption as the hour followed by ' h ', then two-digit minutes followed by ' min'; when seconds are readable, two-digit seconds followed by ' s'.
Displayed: 5 h 27 min
